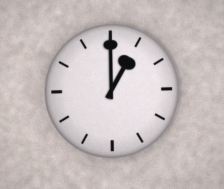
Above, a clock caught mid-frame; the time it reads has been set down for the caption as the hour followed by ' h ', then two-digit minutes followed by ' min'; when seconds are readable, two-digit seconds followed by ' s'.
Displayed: 1 h 00 min
